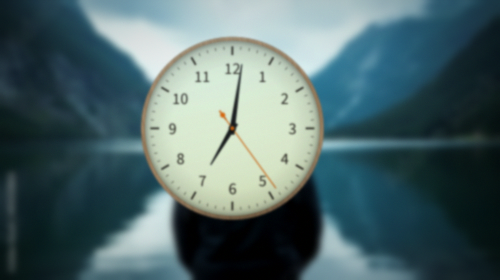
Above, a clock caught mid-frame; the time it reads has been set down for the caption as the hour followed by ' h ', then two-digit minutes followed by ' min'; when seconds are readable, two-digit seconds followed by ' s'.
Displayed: 7 h 01 min 24 s
